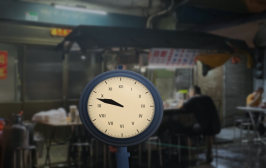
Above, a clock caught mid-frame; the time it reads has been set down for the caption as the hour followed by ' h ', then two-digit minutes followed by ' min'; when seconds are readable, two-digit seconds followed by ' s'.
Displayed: 9 h 48 min
